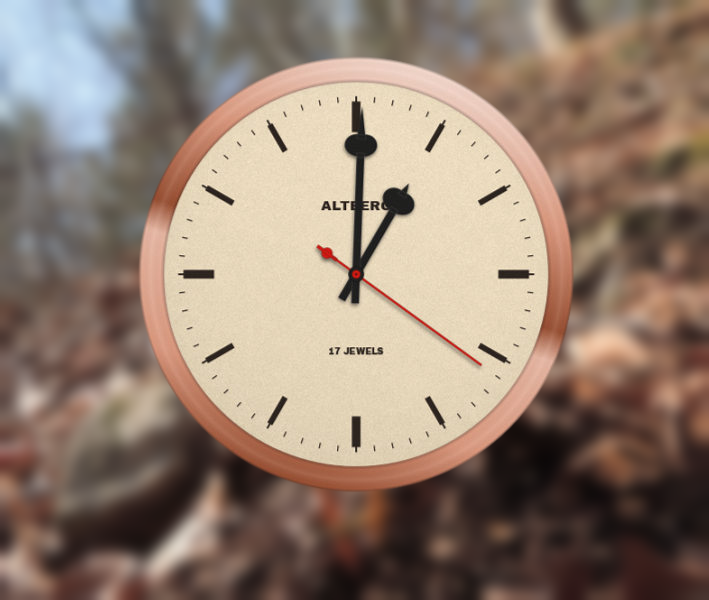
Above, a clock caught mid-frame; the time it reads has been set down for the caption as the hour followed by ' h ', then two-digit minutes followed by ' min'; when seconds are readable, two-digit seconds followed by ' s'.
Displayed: 1 h 00 min 21 s
